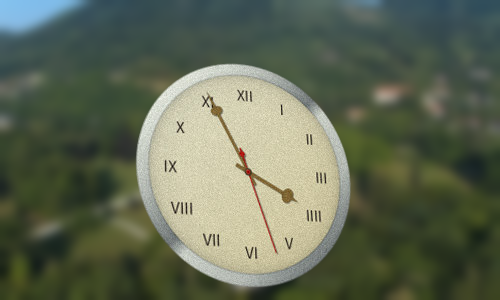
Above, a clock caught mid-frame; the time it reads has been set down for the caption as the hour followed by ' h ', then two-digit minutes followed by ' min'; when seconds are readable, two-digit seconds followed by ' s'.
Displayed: 3 h 55 min 27 s
